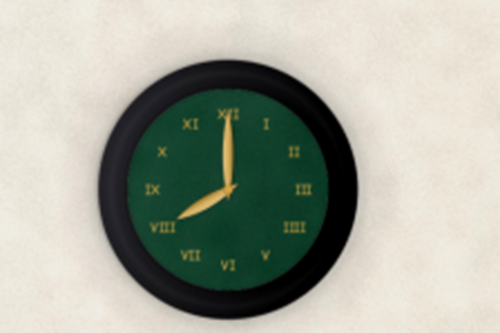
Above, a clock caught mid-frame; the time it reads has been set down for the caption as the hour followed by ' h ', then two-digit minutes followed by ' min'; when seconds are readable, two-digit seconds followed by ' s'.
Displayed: 8 h 00 min
